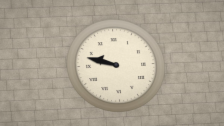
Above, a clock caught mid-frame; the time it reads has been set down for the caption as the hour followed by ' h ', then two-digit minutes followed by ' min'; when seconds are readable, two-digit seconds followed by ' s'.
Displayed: 9 h 48 min
